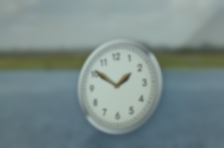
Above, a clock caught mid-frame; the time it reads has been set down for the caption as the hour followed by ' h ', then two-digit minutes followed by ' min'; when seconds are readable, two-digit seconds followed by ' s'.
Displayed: 1 h 51 min
